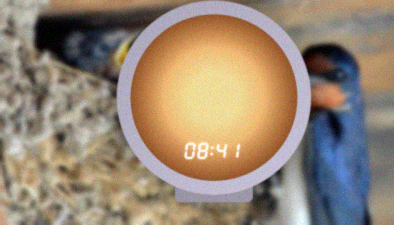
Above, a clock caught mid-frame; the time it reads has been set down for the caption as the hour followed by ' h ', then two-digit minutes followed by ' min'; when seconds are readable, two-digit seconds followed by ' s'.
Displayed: 8 h 41 min
